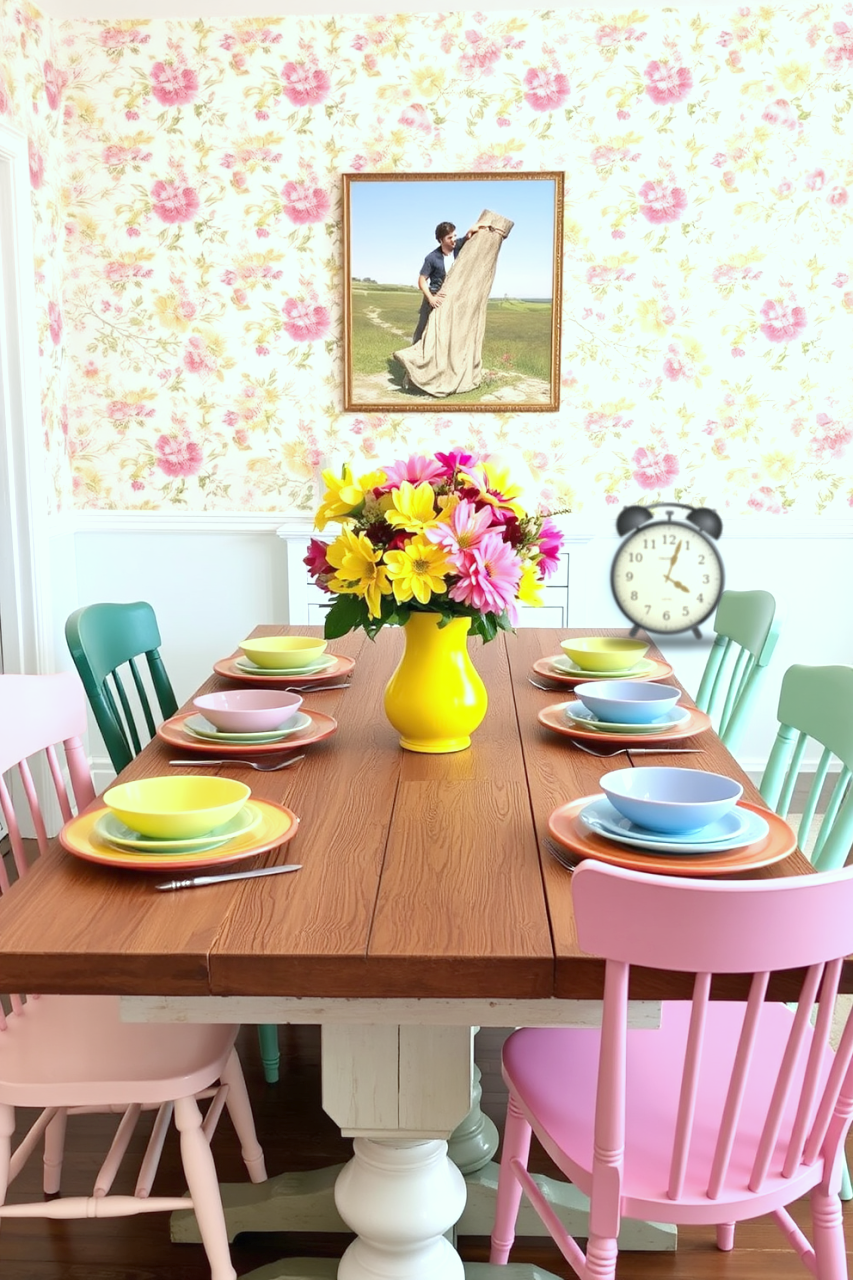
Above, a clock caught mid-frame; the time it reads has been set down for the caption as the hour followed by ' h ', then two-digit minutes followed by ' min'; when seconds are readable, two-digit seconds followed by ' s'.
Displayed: 4 h 03 min
